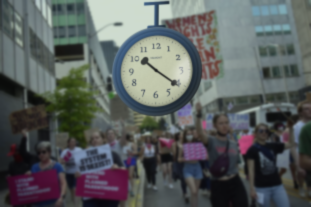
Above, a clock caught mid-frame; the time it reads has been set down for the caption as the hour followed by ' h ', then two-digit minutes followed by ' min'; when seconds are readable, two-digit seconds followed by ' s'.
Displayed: 10 h 21 min
